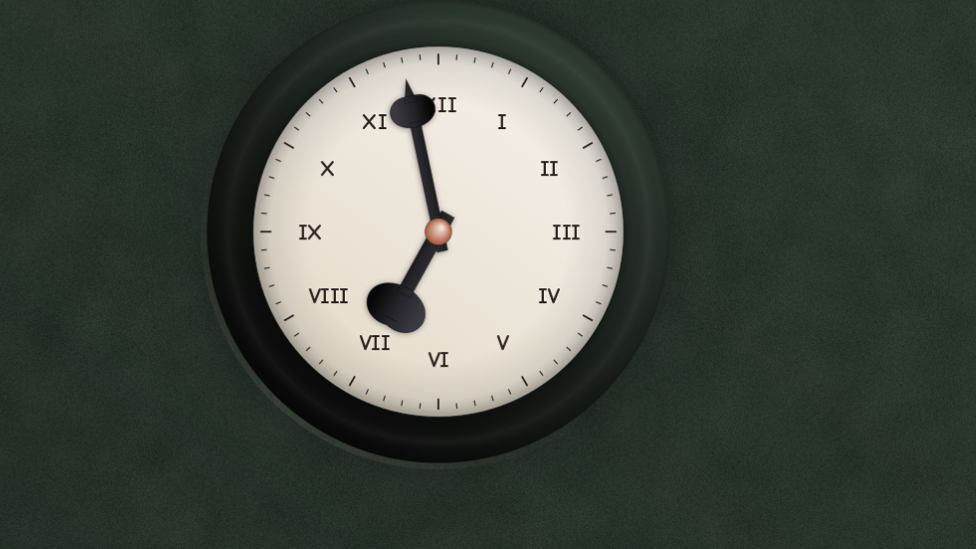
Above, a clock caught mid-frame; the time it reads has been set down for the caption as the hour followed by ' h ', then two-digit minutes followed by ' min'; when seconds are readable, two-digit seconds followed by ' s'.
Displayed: 6 h 58 min
